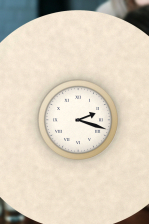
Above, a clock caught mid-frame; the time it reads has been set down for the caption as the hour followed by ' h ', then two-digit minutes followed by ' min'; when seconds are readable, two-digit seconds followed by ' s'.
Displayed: 2 h 18 min
